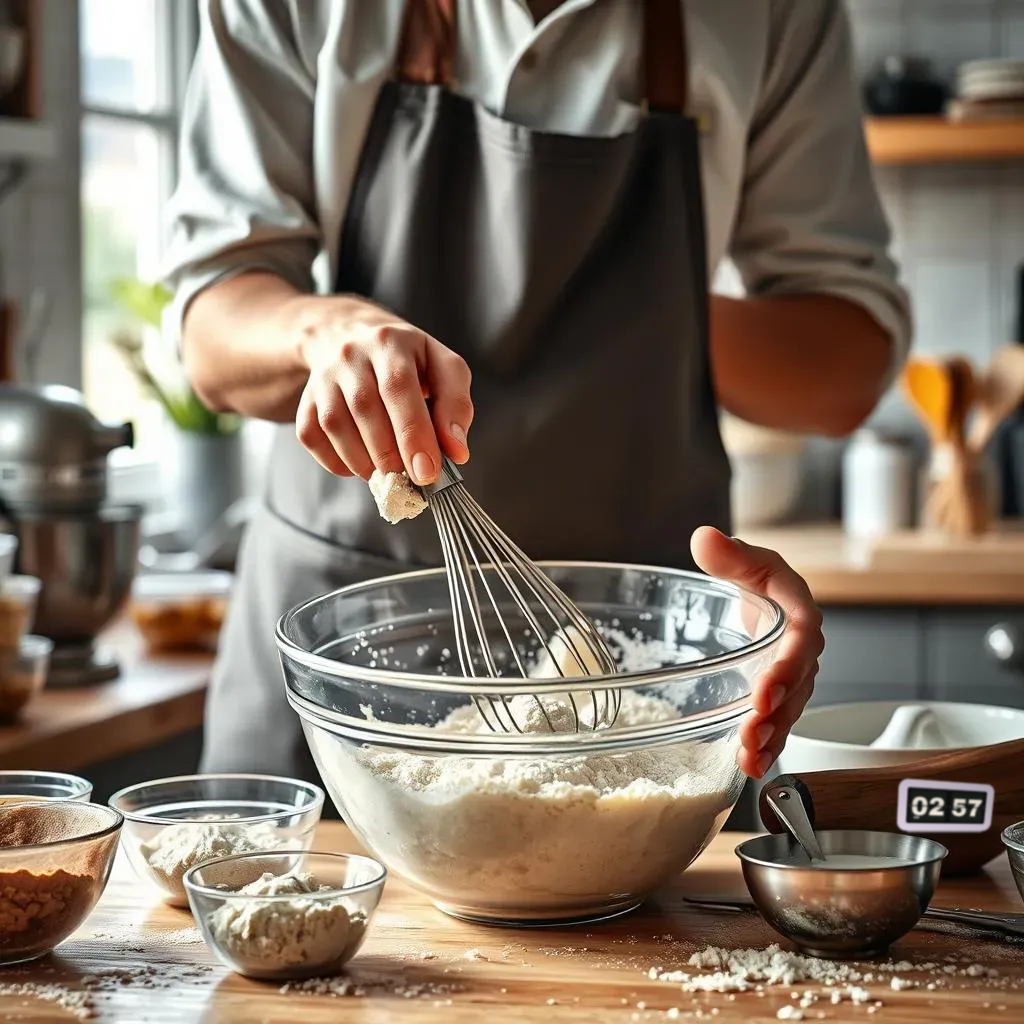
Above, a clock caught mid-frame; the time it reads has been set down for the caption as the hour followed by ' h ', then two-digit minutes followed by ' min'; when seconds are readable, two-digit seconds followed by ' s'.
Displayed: 2 h 57 min
